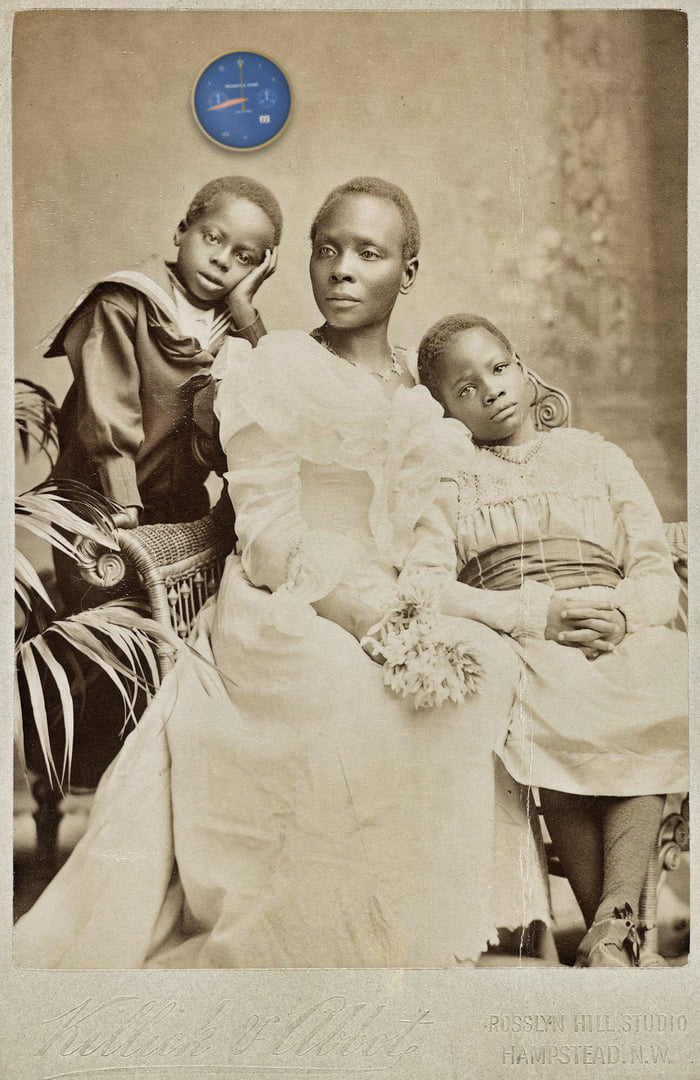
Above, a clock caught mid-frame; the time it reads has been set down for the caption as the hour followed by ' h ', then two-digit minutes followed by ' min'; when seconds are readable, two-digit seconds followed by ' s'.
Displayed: 8 h 43 min
